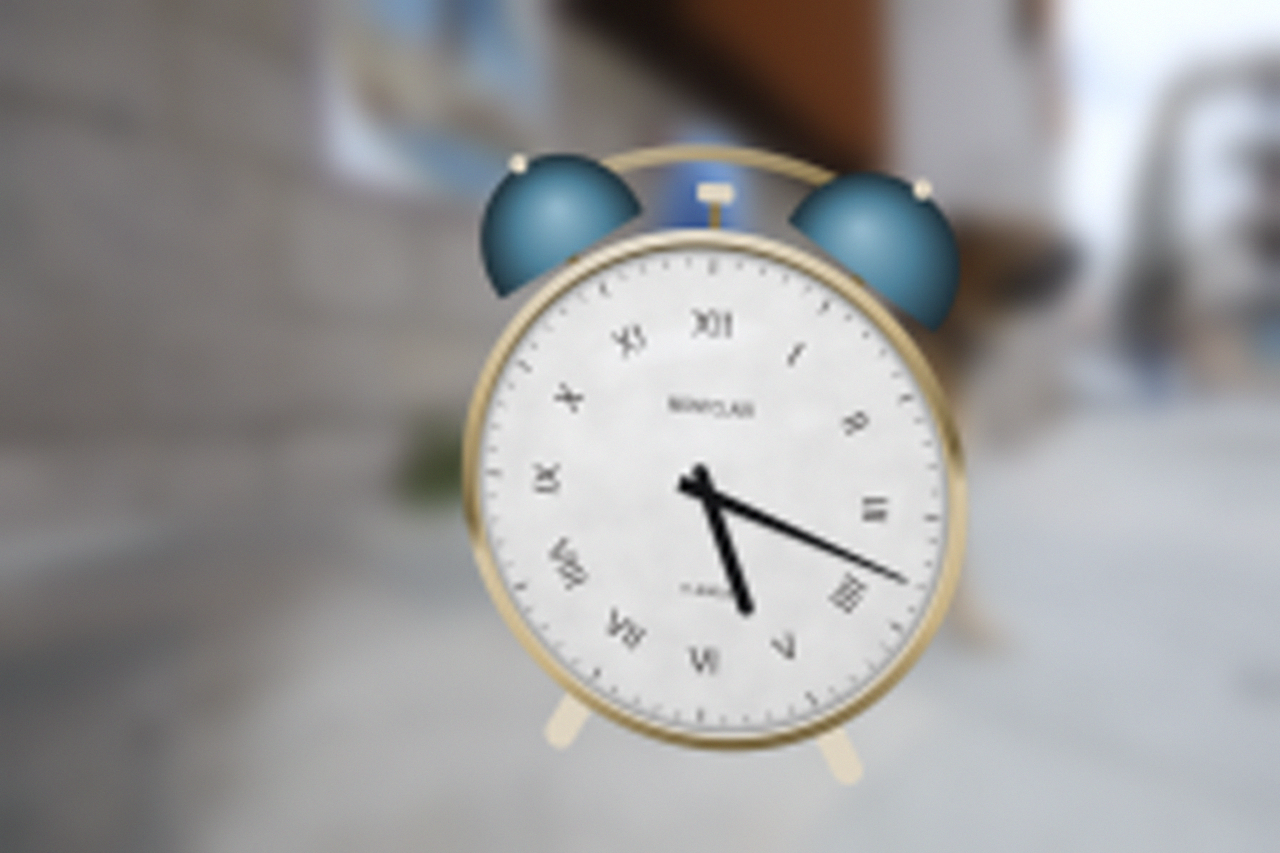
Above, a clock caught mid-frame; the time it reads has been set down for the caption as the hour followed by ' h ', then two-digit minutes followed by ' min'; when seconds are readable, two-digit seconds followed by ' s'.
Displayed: 5 h 18 min
